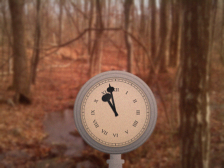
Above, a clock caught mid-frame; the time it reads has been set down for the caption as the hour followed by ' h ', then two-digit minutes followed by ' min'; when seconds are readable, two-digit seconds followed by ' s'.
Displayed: 10 h 58 min
